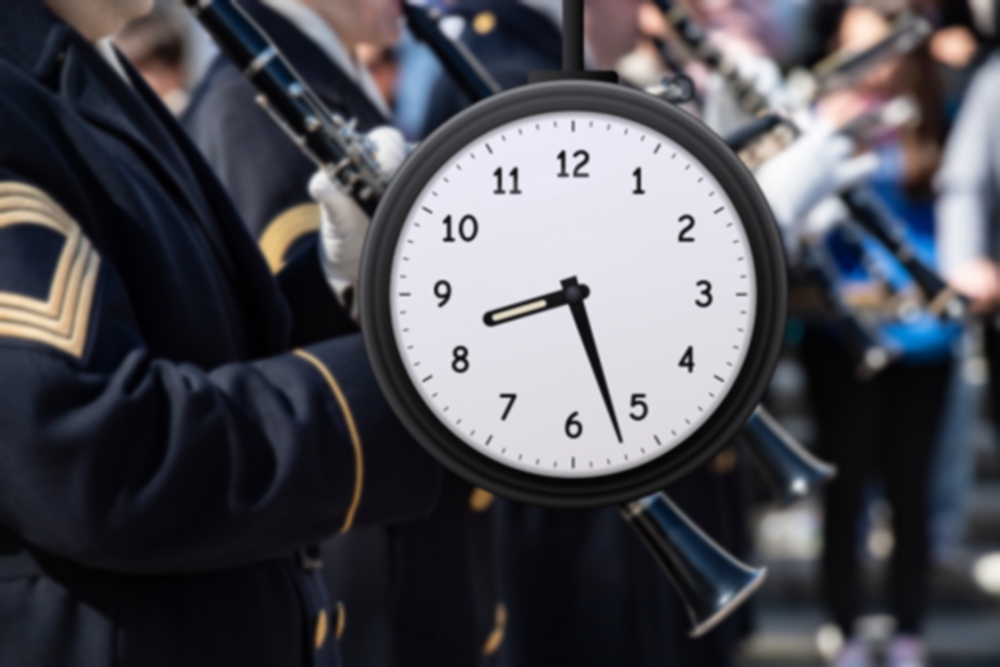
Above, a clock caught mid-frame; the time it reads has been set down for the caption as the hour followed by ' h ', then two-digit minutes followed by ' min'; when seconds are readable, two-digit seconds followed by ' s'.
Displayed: 8 h 27 min
